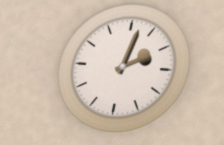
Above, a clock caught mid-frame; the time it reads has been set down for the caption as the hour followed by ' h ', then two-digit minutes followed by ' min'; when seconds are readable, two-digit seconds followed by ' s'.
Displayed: 2 h 02 min
